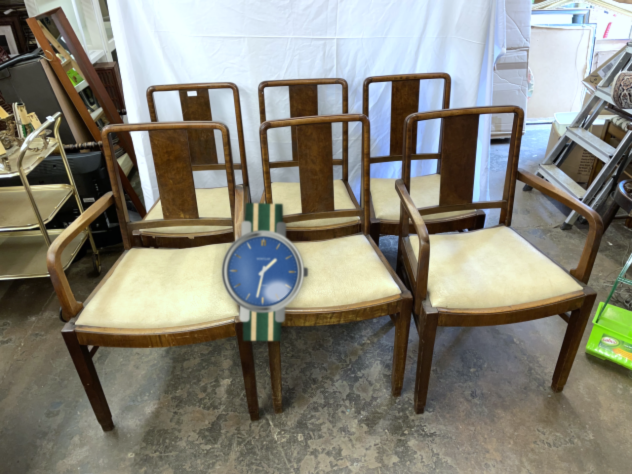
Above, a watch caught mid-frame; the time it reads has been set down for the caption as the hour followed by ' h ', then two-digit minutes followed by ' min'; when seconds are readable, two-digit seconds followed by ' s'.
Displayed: 1 h 32 min
